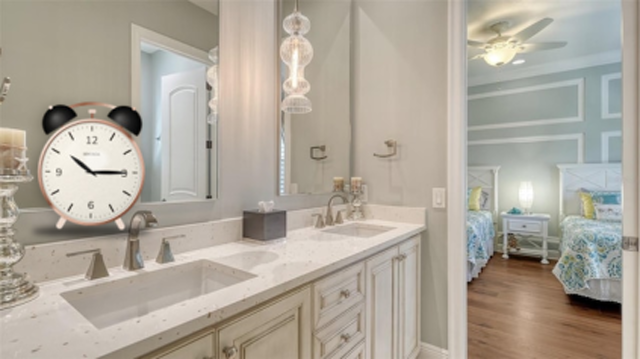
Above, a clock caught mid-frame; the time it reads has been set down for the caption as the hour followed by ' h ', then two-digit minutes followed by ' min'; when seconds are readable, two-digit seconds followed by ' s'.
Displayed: 10 h 15 min
